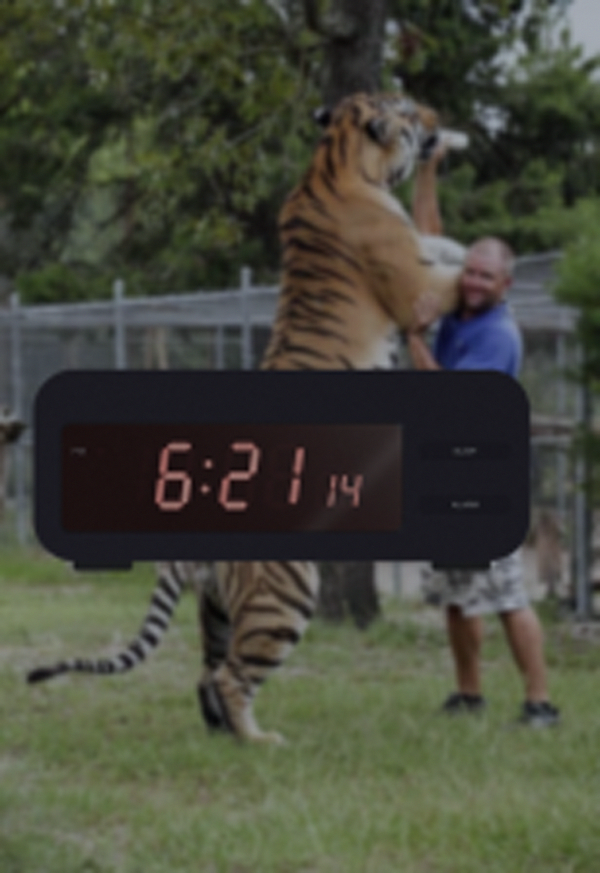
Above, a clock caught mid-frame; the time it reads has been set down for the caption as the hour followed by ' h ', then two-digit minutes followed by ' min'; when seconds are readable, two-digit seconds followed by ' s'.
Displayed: 6 h 21 min 14 s
